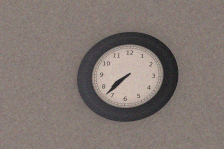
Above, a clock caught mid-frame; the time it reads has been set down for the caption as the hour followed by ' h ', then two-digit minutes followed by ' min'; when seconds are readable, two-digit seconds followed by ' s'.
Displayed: 7 h 37 min
